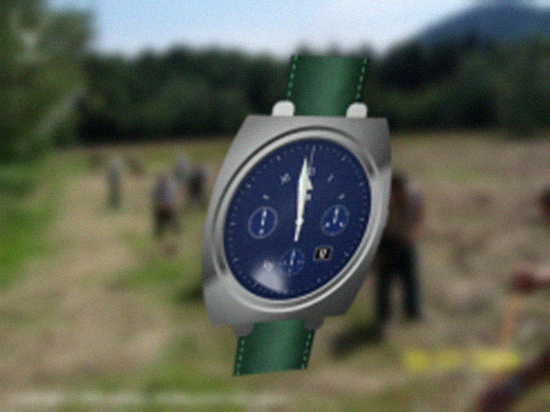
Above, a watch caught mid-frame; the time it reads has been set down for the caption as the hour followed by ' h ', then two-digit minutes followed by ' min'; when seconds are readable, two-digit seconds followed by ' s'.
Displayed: 11 h 59 min
